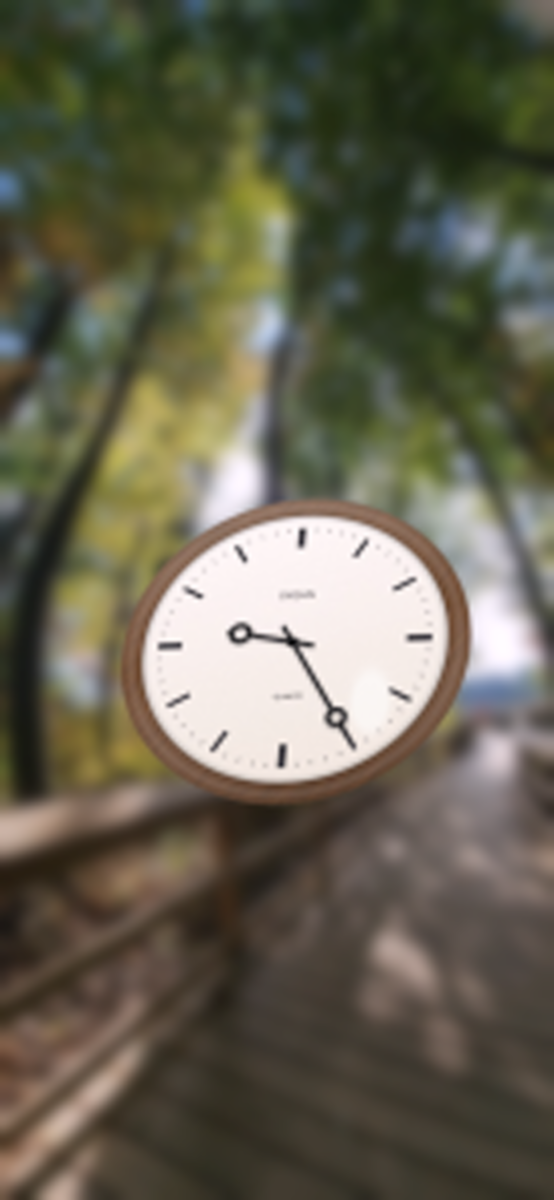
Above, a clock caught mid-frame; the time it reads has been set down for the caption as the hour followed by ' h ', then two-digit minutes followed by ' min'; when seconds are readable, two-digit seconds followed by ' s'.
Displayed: 9 h 25 min
